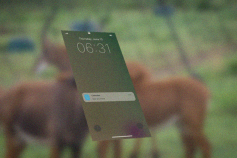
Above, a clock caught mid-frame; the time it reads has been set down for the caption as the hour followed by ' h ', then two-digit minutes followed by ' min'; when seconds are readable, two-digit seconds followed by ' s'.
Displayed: 6 h 31 min
